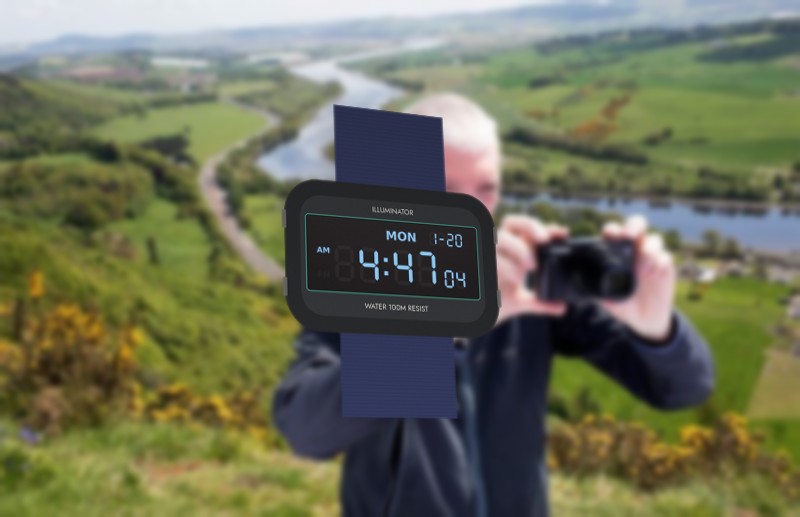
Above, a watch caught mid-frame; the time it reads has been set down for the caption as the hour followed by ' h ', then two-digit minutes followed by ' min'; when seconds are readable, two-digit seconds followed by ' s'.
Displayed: 4 h 47 min 04 s
